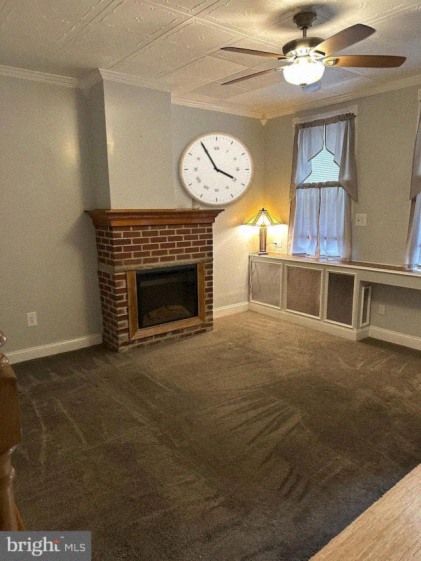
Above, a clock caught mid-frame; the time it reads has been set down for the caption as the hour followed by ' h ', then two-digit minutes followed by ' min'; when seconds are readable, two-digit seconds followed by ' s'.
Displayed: 3 h 55 min
